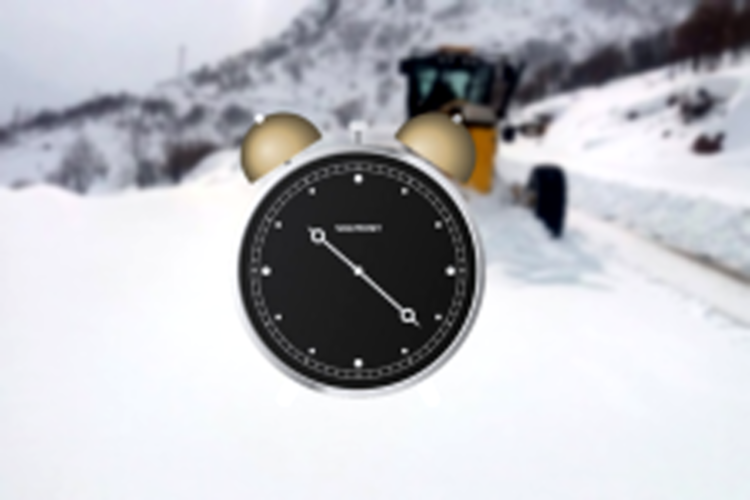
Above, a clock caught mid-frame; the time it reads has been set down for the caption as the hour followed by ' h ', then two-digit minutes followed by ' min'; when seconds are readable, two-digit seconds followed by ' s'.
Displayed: 10 h 22 min
